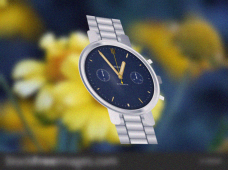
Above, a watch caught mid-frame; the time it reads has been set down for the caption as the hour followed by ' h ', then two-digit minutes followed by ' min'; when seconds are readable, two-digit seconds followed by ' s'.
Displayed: 12 h 55 min
